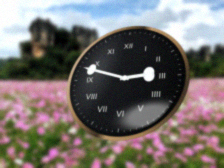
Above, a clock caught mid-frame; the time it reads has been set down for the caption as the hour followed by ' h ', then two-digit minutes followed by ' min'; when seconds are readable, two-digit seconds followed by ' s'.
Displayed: 2 h 48 min
